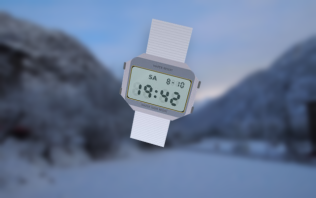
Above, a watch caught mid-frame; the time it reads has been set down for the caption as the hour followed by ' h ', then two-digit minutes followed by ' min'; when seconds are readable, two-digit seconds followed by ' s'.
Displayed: 19 h 42 min
